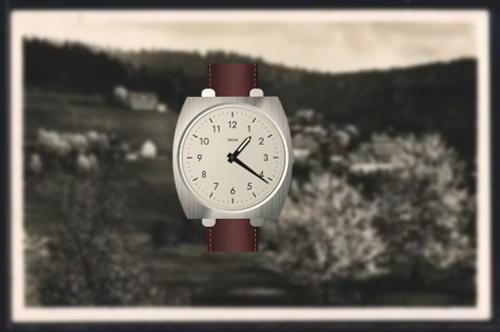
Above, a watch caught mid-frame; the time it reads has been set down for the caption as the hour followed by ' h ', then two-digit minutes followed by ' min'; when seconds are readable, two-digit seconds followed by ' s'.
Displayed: 1 h 21 min
